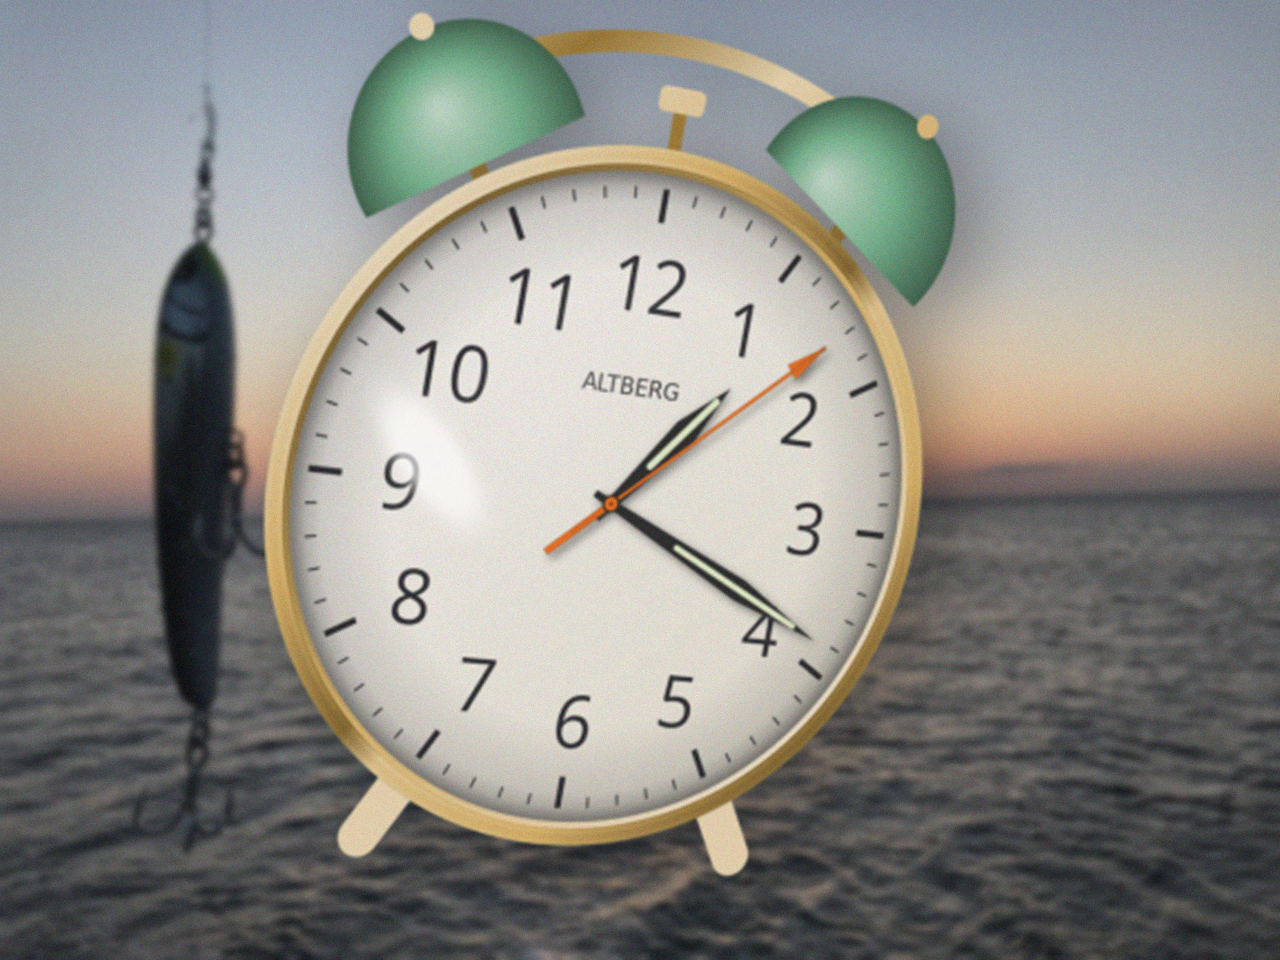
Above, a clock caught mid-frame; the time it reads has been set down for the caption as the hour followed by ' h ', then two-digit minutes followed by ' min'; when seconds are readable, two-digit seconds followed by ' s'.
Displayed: 1 h 19 min 08 s
